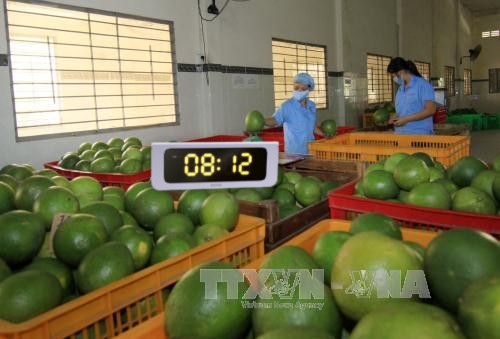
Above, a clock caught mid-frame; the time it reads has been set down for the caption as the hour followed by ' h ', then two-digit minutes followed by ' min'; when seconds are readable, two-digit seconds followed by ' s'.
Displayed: 8 h 12 min
